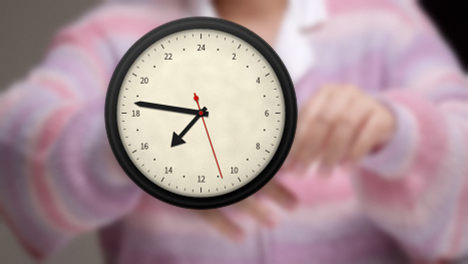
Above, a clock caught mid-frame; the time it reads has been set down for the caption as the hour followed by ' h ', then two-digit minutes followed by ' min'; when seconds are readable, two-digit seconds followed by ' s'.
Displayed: 14 h 46 min 27 s
